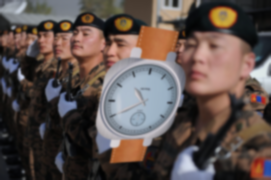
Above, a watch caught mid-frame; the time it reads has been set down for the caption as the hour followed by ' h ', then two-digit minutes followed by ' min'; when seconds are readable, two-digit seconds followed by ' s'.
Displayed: 10 h 40 min
